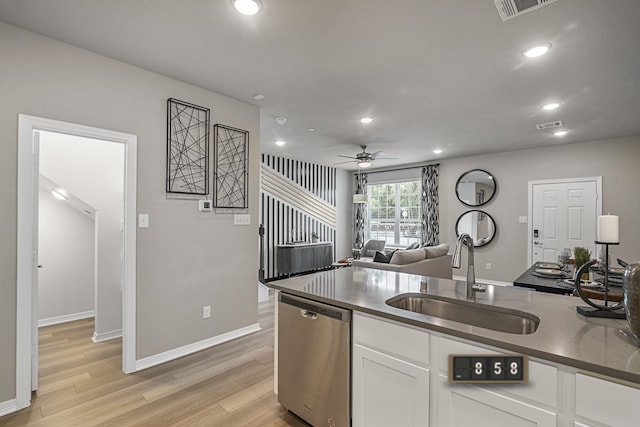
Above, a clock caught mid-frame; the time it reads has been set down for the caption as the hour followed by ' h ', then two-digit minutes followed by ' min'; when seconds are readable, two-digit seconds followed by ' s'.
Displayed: 8 h 58 min
